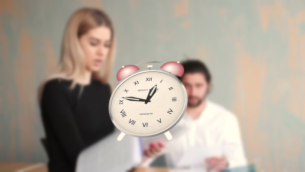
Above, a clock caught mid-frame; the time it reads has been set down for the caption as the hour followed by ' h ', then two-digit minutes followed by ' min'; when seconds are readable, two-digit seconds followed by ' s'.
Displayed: 12 h 47 min
